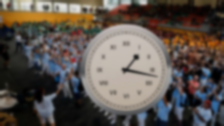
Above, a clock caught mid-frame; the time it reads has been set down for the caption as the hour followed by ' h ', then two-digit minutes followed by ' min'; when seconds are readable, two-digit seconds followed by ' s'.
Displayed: 1 h 17 min
